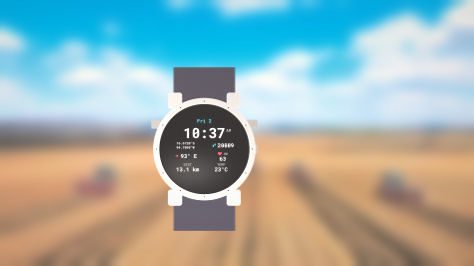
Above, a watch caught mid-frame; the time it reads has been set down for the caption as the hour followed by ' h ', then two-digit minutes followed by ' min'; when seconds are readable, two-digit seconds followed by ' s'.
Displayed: 10 h 37 min
